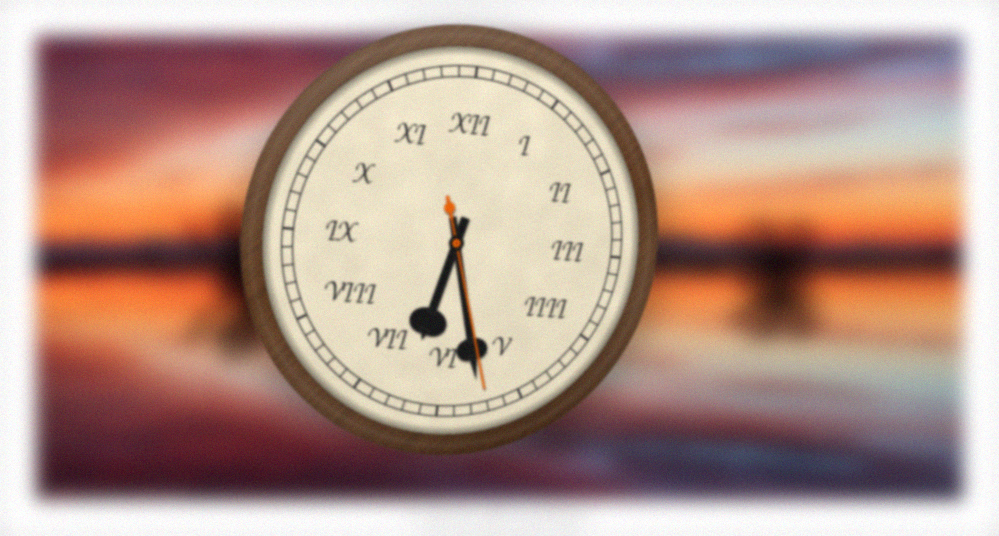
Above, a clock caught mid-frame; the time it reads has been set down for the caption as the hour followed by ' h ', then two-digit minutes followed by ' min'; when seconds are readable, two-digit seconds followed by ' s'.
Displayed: 6 h 27 min 27 s
